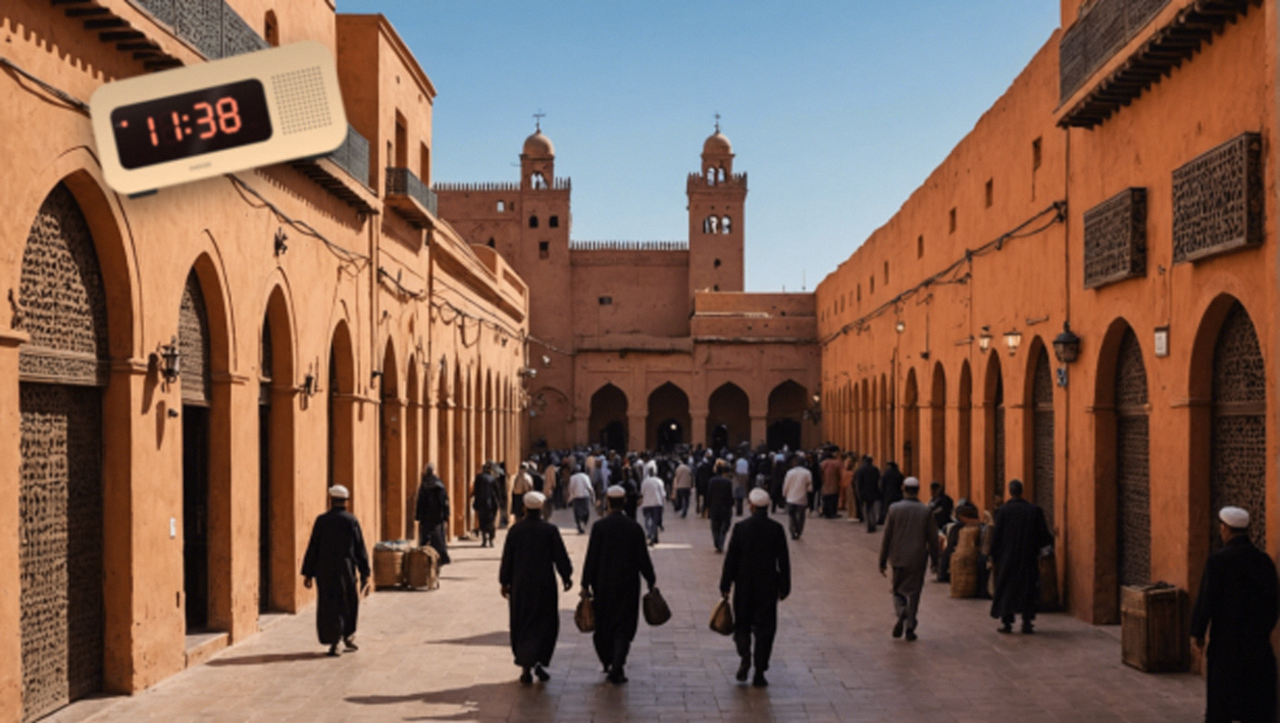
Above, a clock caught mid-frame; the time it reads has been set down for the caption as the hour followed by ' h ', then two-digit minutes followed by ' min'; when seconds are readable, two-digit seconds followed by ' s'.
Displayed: 11 h 38 min
